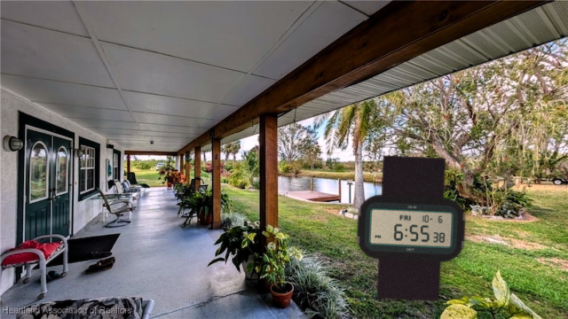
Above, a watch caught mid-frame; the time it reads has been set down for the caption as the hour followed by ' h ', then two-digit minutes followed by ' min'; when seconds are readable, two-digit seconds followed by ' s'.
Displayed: 6 h 55 min 38 s
